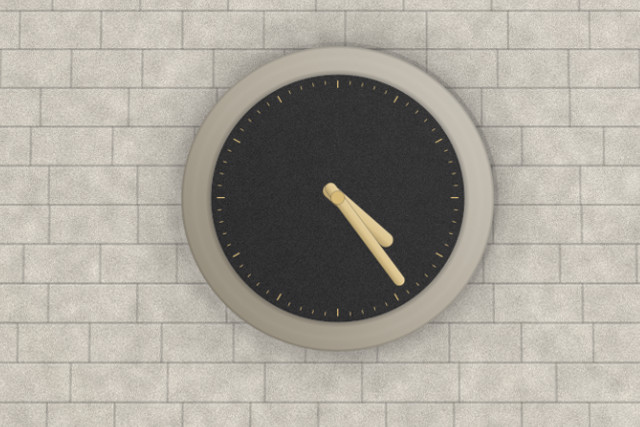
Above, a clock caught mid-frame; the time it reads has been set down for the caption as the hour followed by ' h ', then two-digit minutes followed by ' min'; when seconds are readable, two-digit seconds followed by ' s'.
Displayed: 4 h 24 min
